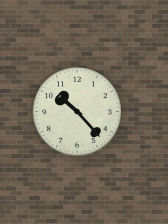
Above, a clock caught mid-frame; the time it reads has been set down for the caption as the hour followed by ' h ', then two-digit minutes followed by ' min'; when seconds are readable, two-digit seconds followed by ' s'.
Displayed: 10 h 23 min
